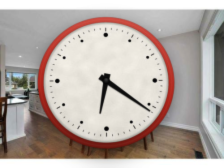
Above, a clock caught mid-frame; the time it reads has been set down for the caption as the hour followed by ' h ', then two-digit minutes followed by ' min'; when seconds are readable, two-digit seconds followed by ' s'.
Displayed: 6 h 21 min
